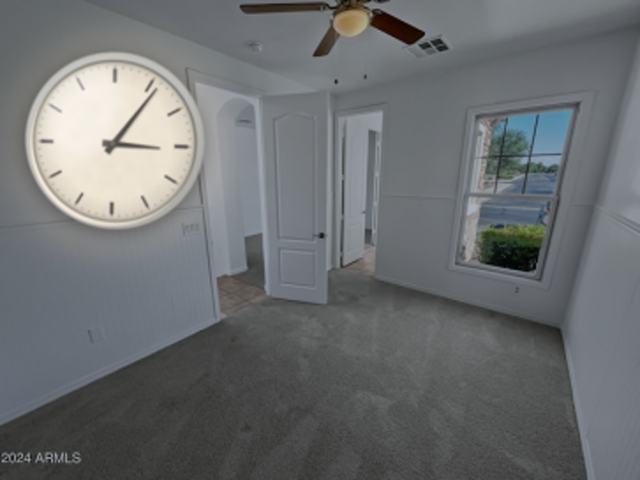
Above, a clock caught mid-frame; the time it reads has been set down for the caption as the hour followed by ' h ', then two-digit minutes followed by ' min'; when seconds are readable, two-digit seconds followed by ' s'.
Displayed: 3 h 06 min
